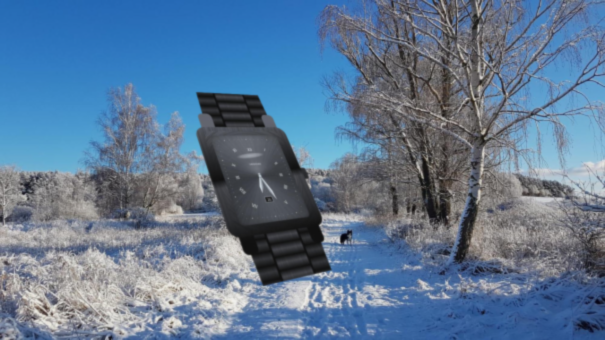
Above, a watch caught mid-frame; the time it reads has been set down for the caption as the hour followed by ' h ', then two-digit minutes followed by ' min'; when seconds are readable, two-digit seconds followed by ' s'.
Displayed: 6 h 27 min
